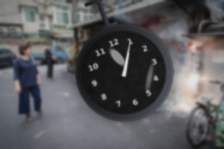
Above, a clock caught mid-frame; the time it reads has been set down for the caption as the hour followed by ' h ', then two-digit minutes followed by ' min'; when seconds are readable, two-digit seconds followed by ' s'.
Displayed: 1 h 05 min
